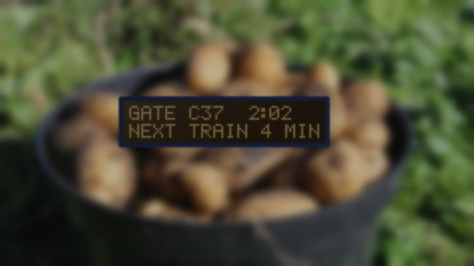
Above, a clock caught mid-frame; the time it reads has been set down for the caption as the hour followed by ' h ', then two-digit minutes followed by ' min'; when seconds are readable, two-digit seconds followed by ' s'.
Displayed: 2 h 02 min
